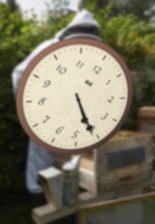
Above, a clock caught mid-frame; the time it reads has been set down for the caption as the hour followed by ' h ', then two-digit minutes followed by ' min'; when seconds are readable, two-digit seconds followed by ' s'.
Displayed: 4 h 21 min
